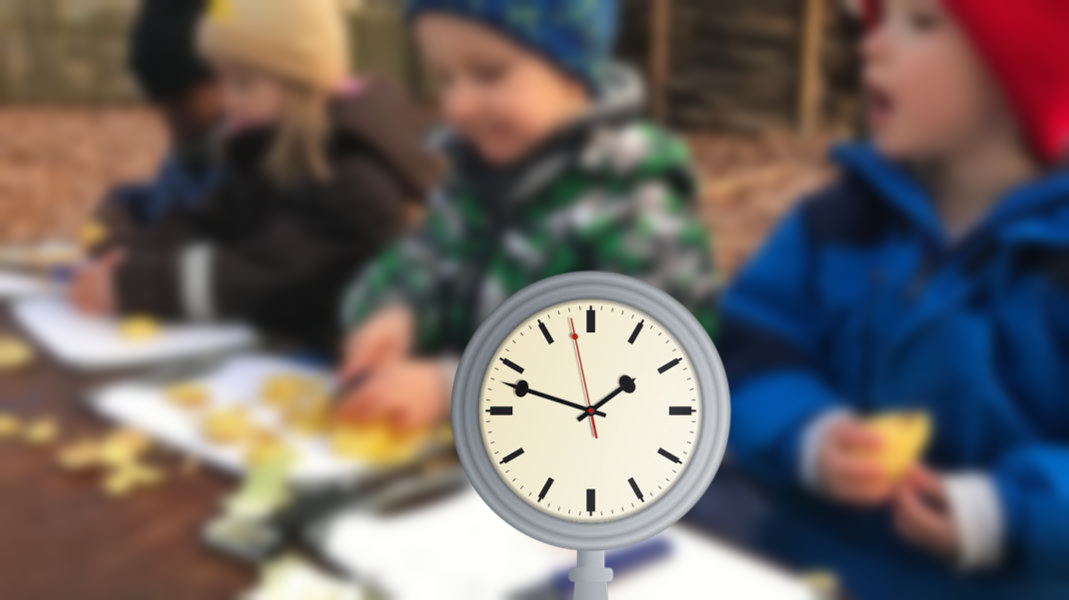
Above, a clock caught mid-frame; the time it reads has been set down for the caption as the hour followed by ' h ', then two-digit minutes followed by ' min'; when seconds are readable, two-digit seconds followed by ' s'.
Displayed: 1 h 47 min 58 s
